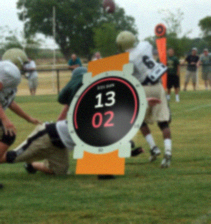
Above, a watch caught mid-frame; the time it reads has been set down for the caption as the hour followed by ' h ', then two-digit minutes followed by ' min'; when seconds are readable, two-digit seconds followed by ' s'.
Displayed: 13 h 02 min
